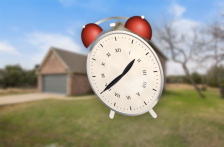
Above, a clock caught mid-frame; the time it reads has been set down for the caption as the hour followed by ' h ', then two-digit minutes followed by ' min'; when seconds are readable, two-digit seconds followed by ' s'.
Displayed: 1 h 40 min
